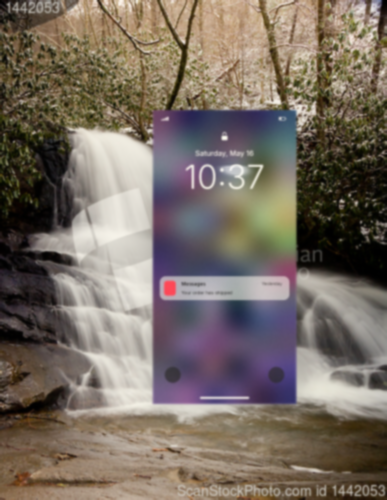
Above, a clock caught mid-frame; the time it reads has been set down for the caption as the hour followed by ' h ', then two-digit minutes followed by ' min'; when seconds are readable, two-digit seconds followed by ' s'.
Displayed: 10 h 37 min
